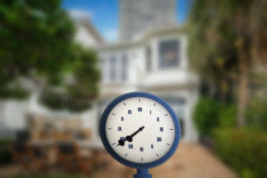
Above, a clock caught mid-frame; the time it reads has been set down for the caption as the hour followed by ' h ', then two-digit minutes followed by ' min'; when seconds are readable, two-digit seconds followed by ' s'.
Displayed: 7 h 39 min
